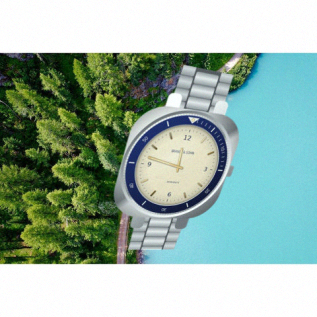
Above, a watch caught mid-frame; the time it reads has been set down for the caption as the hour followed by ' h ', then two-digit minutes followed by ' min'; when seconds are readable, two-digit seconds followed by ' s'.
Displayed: 11 h 47 min
